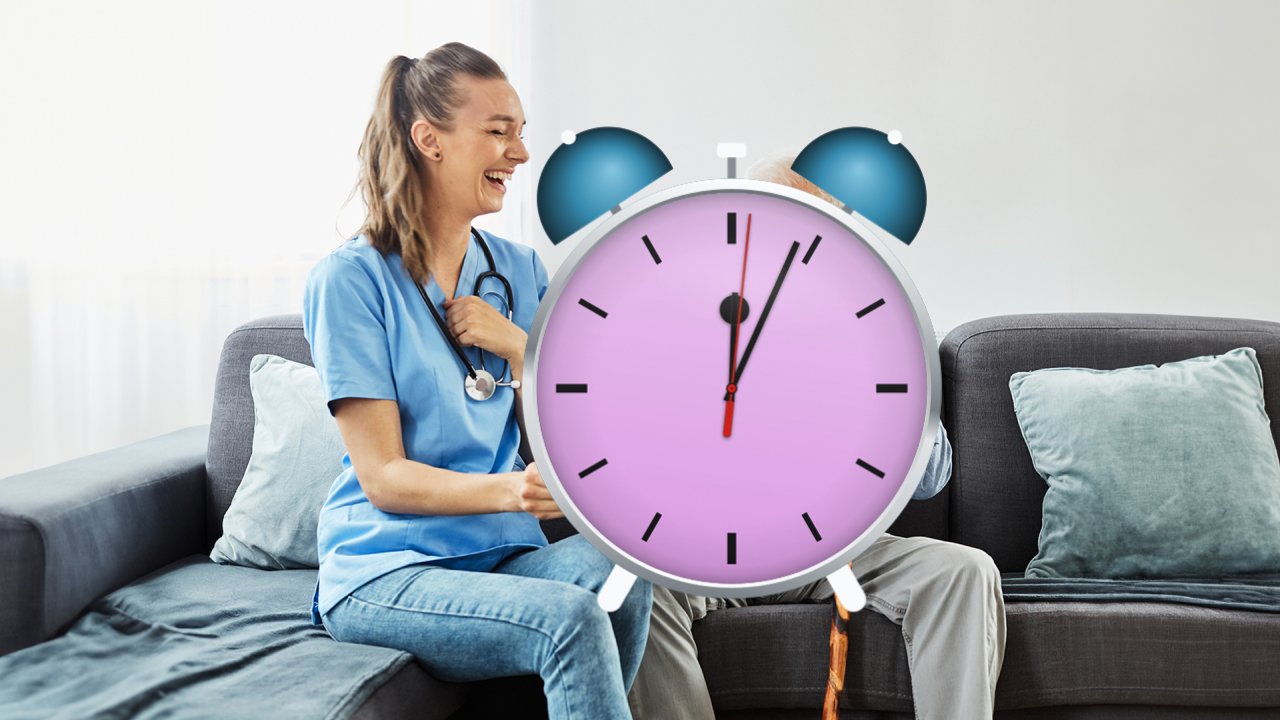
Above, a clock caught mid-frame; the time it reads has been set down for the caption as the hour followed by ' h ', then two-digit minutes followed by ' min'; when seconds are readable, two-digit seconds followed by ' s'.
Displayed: 12 h 04 min 01 s
